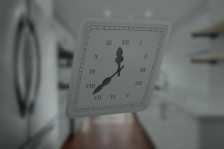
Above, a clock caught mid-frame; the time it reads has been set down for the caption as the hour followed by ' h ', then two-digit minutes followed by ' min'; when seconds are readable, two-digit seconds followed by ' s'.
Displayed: 11 h 37 min
